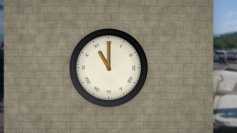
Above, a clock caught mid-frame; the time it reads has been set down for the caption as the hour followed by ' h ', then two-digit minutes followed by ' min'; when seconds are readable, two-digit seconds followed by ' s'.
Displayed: 11 h 00 min
